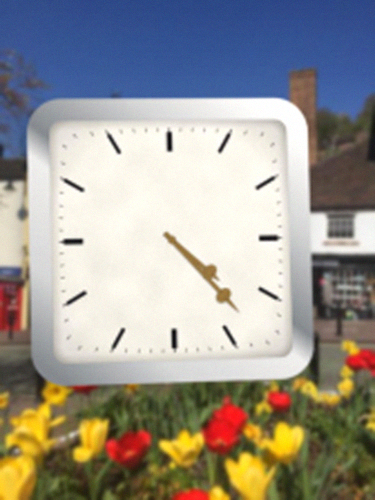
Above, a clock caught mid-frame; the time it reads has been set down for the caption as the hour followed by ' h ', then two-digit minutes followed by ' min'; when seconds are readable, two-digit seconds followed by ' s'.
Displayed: 4 h 23 min
